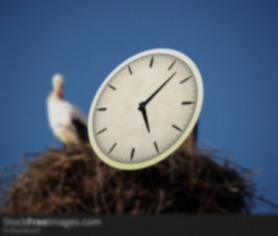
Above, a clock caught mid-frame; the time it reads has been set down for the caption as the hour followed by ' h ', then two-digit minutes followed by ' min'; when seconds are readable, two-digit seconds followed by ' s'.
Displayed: 5 h 07 min
